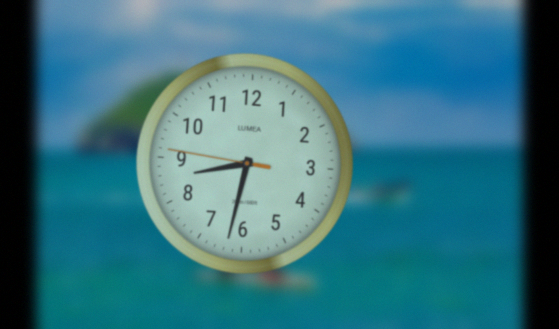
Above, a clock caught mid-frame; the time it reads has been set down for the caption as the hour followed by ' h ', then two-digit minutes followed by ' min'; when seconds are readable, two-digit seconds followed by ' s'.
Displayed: 8 h 31 min 46 s
